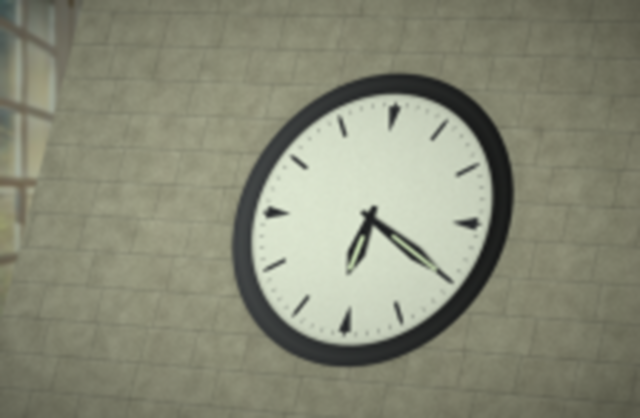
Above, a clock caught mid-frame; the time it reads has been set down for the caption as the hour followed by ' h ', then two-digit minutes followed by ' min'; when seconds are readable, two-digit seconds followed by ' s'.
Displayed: 6 h 20 min
